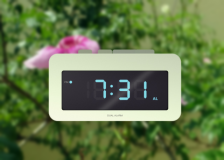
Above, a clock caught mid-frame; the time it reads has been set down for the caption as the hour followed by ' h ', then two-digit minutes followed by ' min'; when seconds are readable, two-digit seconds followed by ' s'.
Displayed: 7 h 31 min
